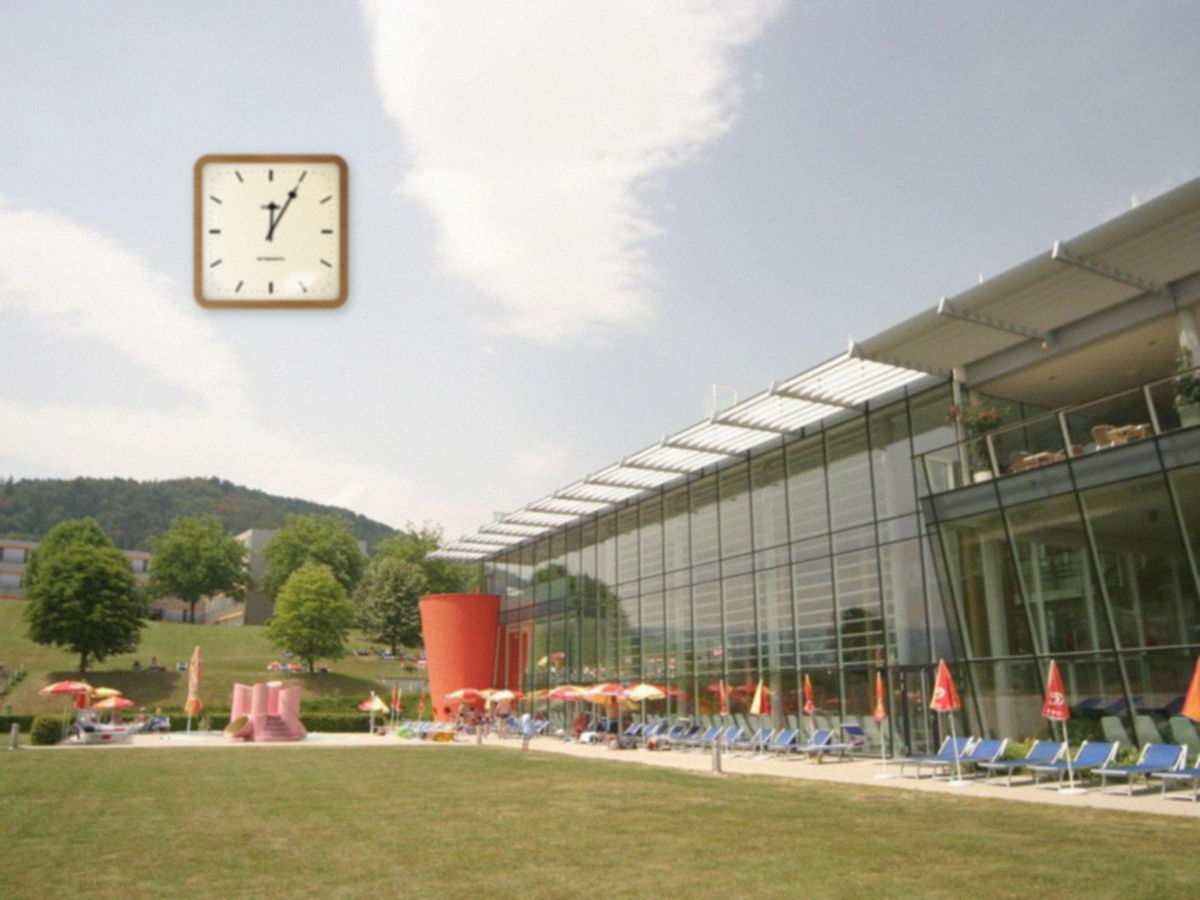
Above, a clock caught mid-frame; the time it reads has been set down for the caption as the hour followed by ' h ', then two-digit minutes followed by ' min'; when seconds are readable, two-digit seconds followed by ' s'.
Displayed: 12 h 05 min
